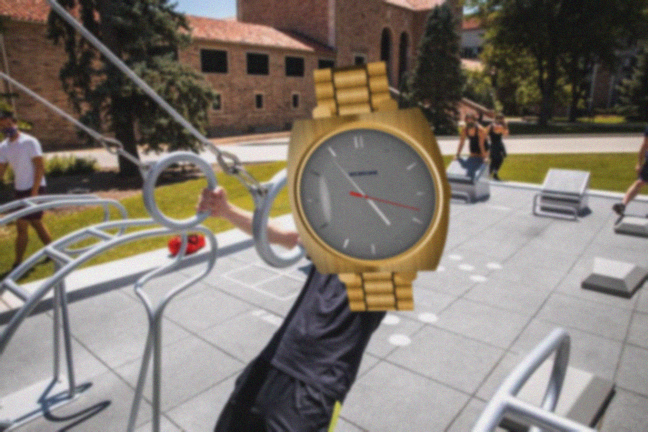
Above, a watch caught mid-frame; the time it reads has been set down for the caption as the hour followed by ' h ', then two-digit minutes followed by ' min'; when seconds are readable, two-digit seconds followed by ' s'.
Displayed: 4 h 54 min 18 s
